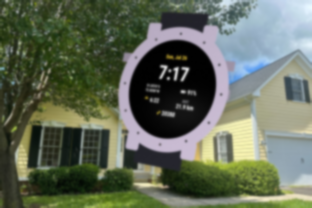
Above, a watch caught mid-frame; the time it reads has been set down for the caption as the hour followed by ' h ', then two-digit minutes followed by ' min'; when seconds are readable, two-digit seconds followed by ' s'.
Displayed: 7 h 17 min
